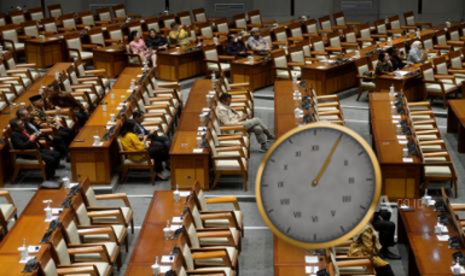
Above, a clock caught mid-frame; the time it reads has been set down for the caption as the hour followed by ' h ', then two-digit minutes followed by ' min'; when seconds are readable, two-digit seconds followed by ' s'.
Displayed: 1 h 05 min
